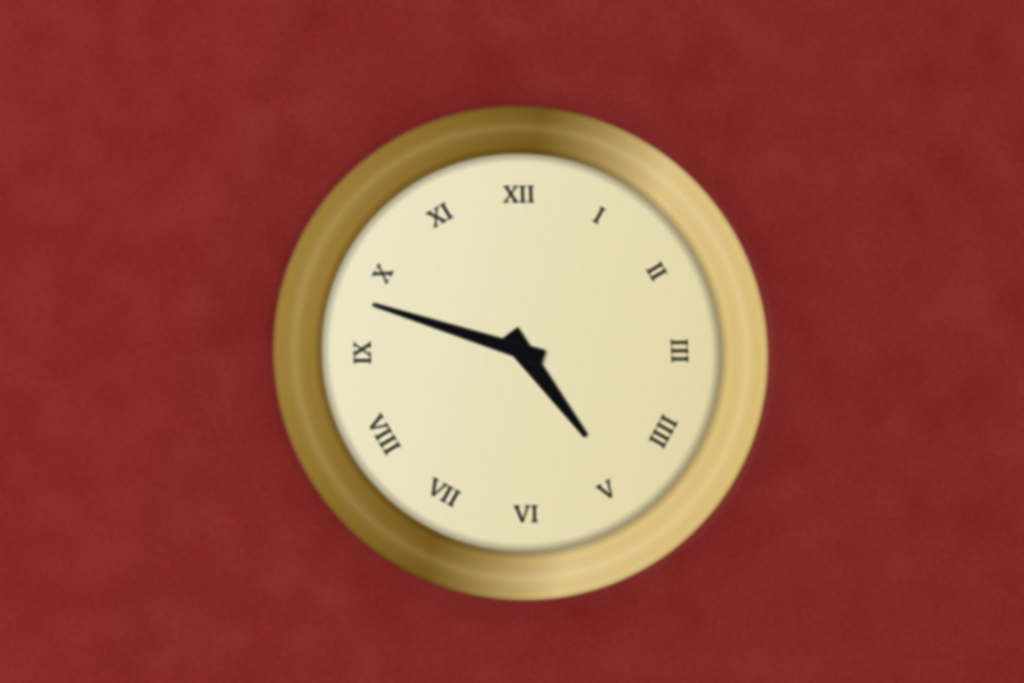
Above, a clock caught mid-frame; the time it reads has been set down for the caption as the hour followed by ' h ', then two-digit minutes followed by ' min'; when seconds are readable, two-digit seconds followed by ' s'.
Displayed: 4 h 48 min
